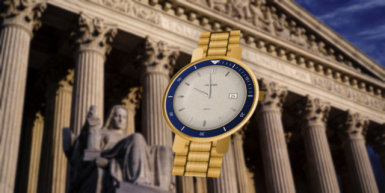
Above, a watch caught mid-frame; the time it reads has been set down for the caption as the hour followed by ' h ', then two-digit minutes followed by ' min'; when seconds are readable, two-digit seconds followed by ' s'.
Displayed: 9 h 59 min
